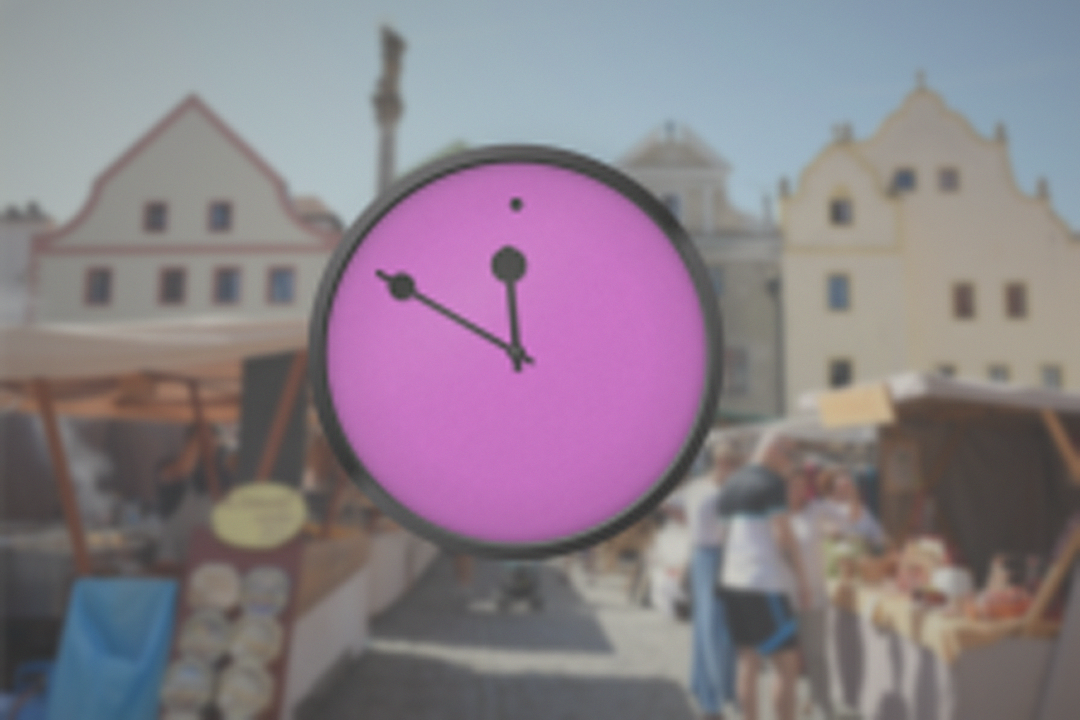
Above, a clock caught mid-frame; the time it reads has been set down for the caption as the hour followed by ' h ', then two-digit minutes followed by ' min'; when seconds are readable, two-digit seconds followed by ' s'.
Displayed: 11 h 50 min
